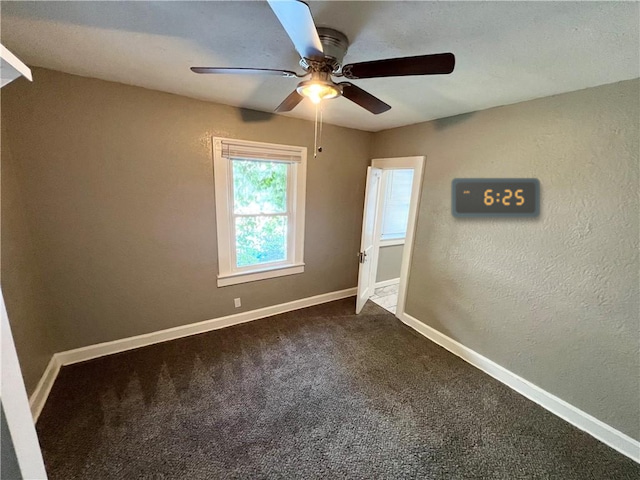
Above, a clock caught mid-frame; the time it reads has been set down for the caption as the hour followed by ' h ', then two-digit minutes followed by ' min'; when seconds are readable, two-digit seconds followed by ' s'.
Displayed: 6 h 25 min
